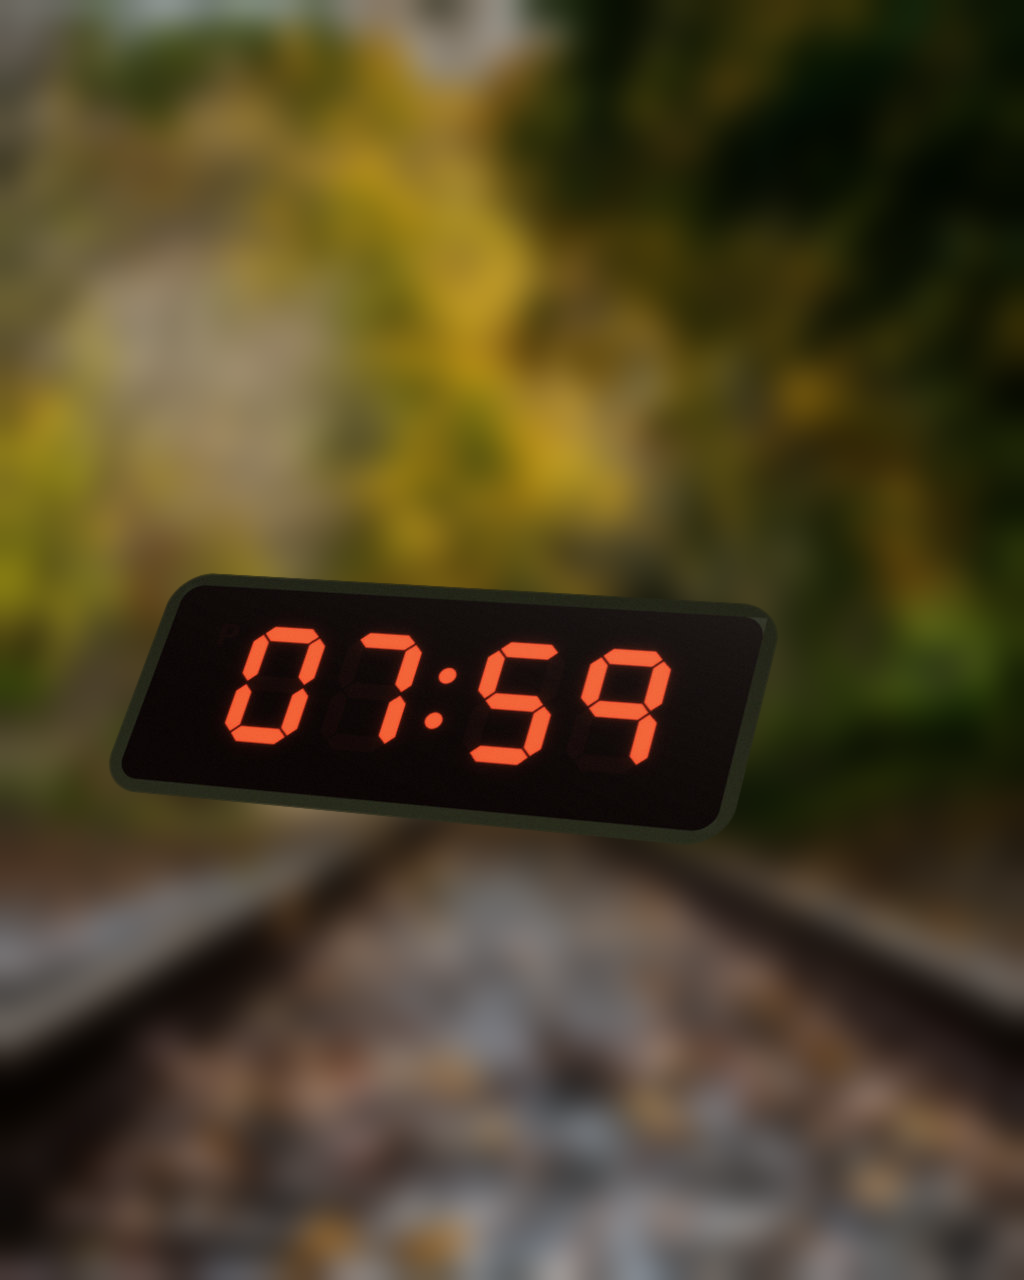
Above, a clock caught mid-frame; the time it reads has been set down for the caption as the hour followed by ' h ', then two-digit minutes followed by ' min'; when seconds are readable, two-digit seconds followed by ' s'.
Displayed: 7 h 59 min
